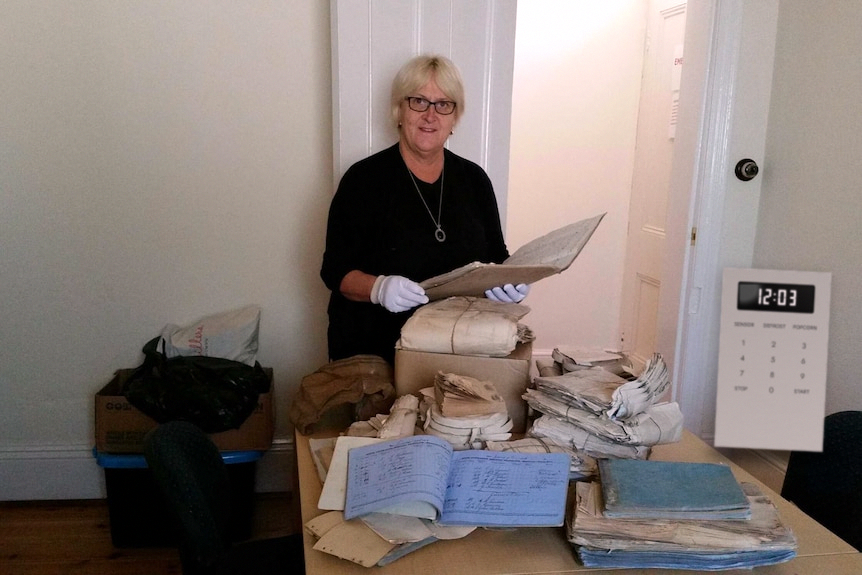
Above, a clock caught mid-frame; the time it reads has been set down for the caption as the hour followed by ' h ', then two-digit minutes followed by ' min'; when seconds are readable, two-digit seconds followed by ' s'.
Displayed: 12 h 03 min
